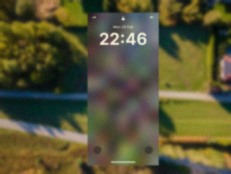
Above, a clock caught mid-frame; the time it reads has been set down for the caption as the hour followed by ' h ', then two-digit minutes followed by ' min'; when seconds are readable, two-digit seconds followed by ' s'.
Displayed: 22 h 46 min
